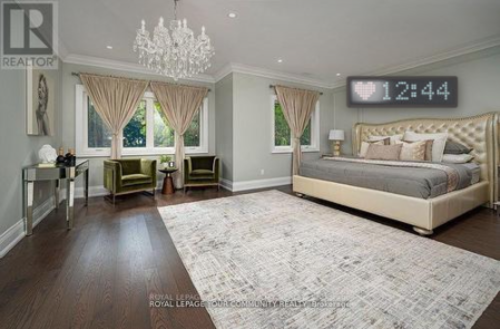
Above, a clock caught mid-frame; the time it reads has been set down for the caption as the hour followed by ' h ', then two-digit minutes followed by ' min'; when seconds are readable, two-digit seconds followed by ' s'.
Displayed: 12 h 44 min
